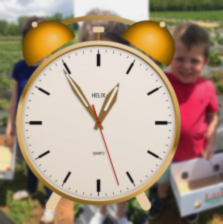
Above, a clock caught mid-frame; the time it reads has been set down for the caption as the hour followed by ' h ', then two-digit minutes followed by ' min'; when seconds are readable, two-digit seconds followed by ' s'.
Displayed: 12 h 54 min 27 s
